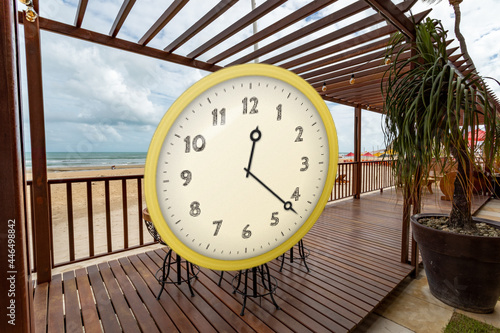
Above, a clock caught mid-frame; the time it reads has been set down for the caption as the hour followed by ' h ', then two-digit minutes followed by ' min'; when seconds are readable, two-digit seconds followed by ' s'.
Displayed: 12 h 22 min
